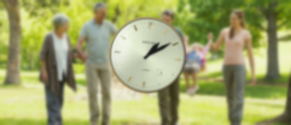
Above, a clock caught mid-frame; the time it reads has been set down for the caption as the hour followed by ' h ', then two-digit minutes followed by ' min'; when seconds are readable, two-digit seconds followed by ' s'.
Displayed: 1 h 09 min
